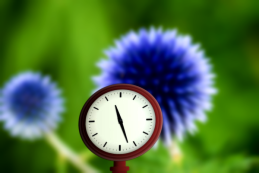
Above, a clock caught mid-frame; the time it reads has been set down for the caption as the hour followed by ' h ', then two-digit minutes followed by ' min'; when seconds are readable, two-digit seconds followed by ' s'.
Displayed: 11 h 27 min
